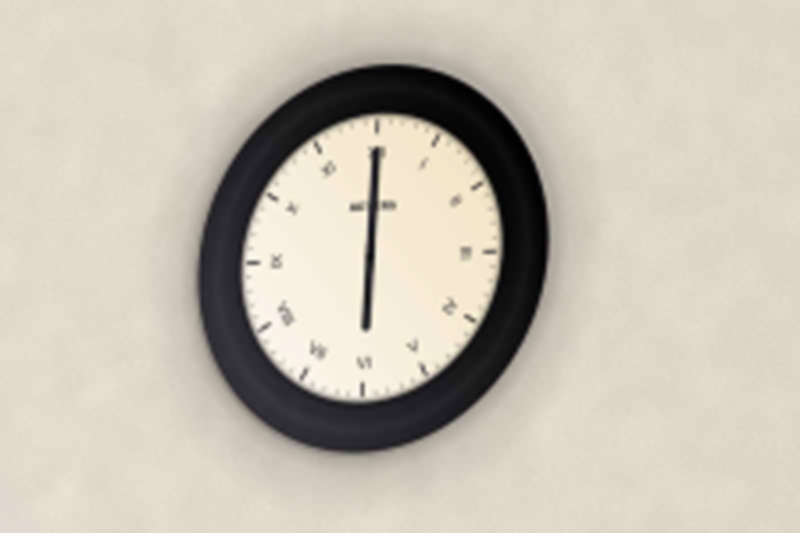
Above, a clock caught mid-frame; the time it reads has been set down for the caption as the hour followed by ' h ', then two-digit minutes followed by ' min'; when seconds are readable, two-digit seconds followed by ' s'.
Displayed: 6 h 00 min
